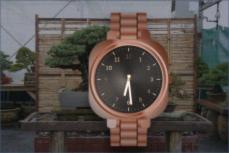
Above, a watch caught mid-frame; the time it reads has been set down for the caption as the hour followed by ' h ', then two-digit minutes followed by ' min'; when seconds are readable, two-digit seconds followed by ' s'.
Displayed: 6 h 29 min
